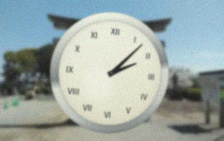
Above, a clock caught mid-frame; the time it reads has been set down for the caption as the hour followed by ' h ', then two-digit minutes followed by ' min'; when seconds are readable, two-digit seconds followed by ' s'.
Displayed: 2 h 07 min
